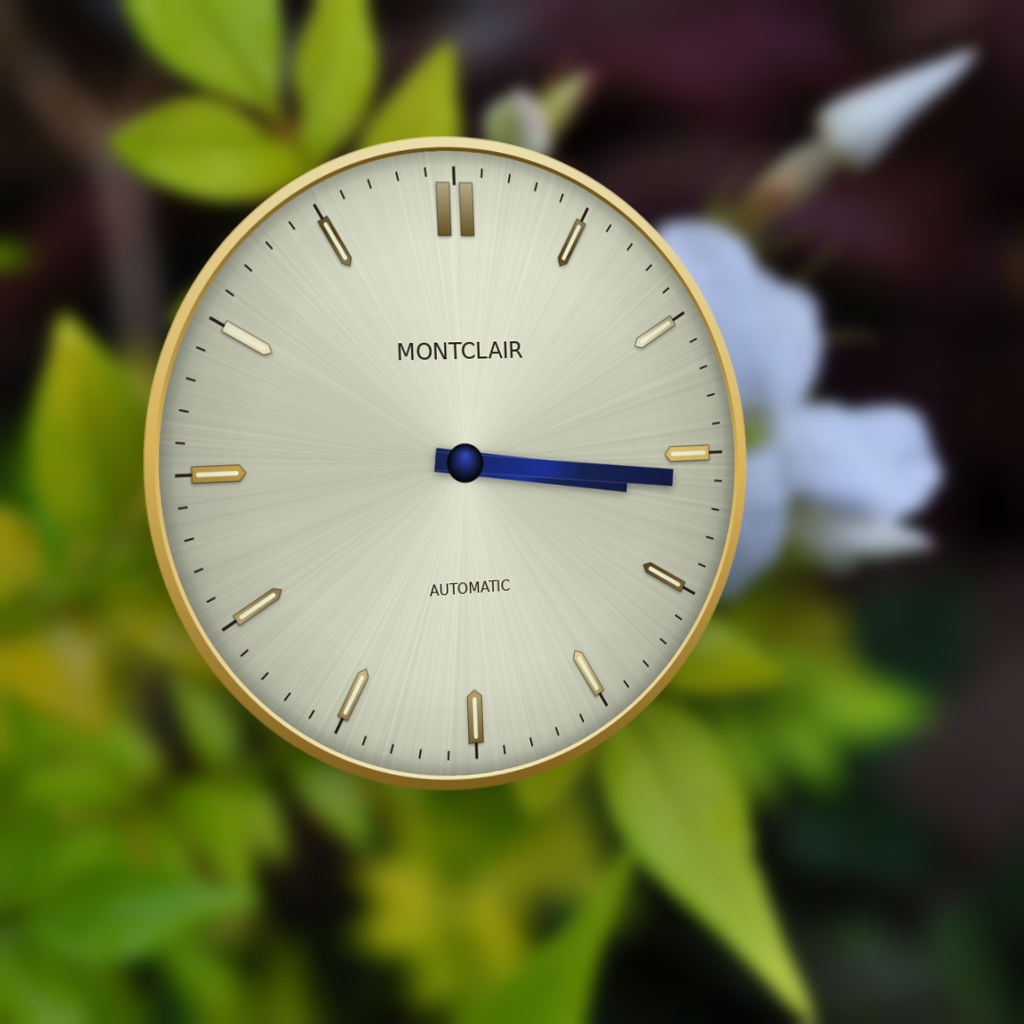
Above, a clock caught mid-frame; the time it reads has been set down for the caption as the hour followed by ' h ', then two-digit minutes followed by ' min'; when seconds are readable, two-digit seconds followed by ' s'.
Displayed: 3 h 16 min
